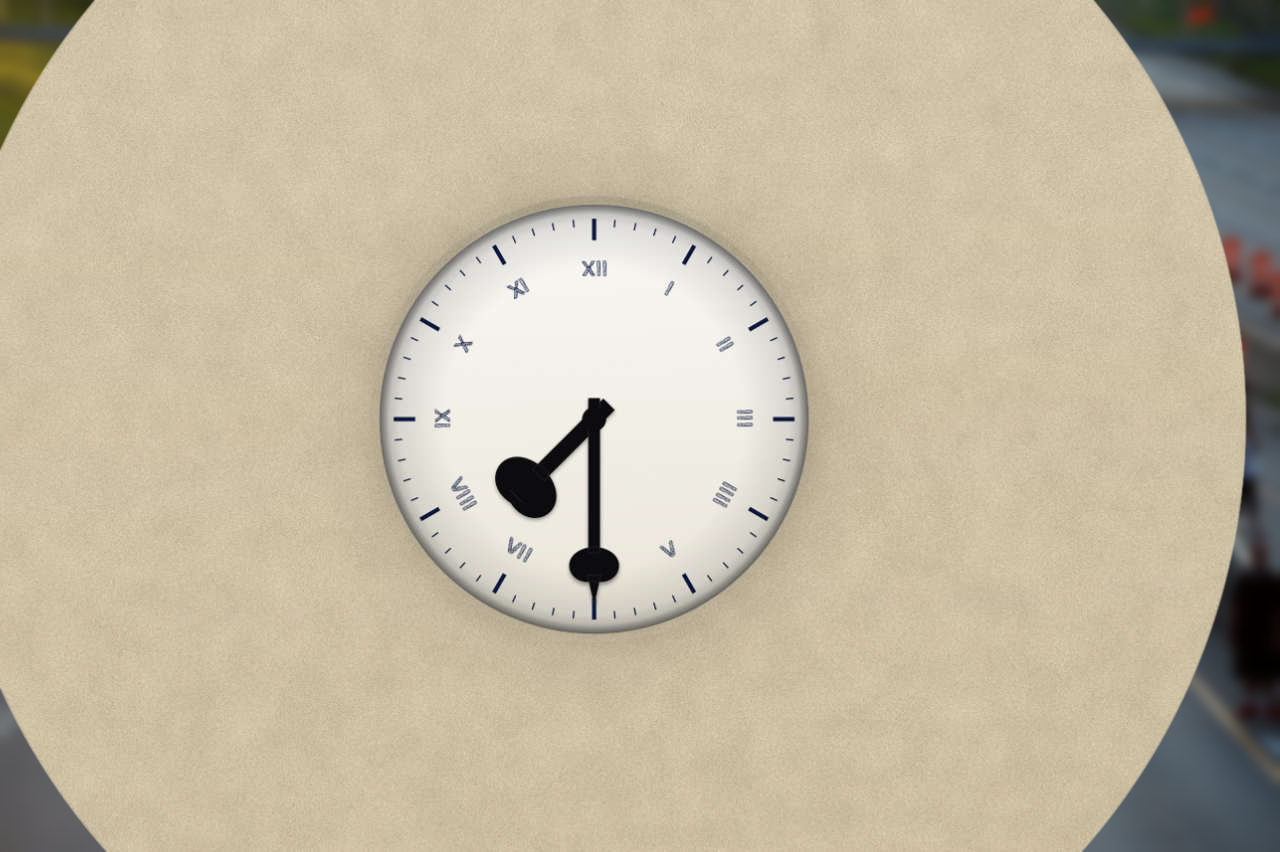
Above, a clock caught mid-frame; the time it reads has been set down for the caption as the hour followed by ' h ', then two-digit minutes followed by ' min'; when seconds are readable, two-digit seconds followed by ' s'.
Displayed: 7 h 30 min
